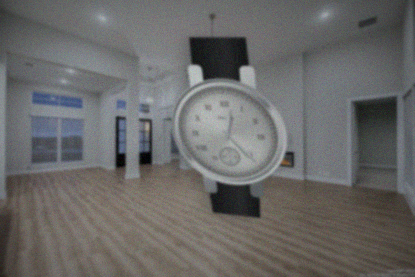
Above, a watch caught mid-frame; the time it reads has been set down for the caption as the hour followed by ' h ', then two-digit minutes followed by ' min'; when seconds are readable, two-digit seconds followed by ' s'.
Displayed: 12 h 23 min
